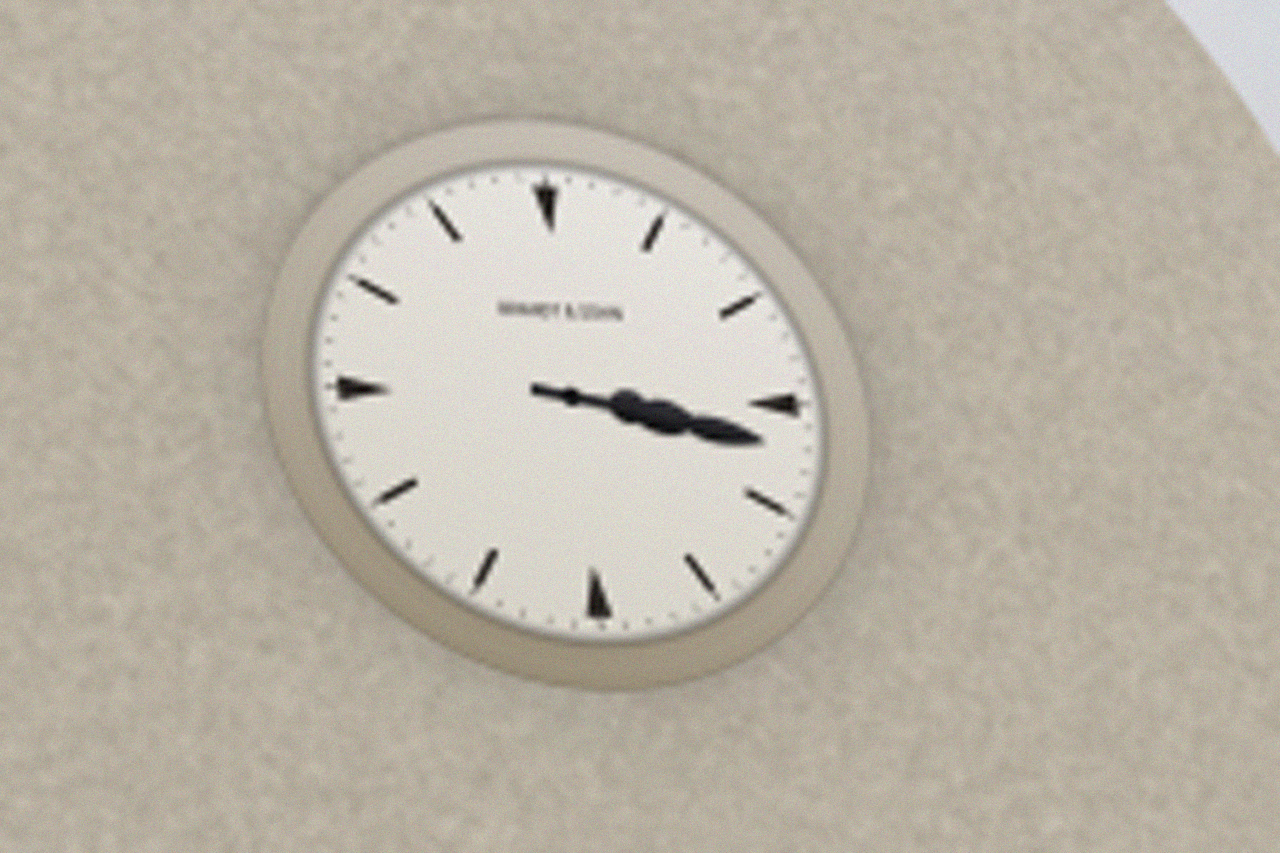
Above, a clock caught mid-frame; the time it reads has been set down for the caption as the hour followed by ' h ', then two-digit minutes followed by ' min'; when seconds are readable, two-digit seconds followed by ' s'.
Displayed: 3 h 17 min
